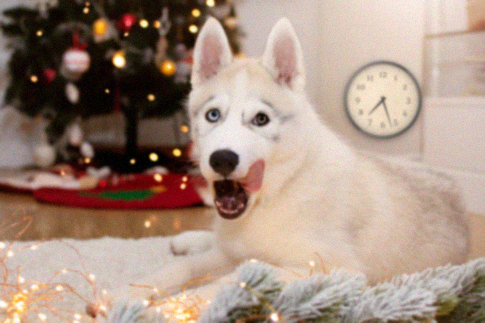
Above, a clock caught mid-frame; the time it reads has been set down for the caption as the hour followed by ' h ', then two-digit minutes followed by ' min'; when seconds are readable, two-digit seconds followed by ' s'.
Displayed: 7 h 27 min
